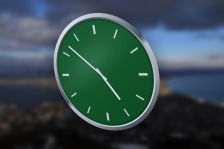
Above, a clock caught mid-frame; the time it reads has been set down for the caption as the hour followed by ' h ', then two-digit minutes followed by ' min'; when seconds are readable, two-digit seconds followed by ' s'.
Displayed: 4 h 52 min
